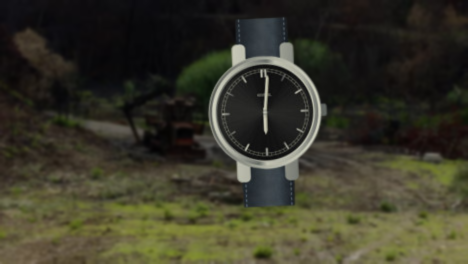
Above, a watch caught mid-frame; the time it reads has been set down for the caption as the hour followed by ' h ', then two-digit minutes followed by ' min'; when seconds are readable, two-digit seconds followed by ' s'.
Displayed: 6 h 01 min
